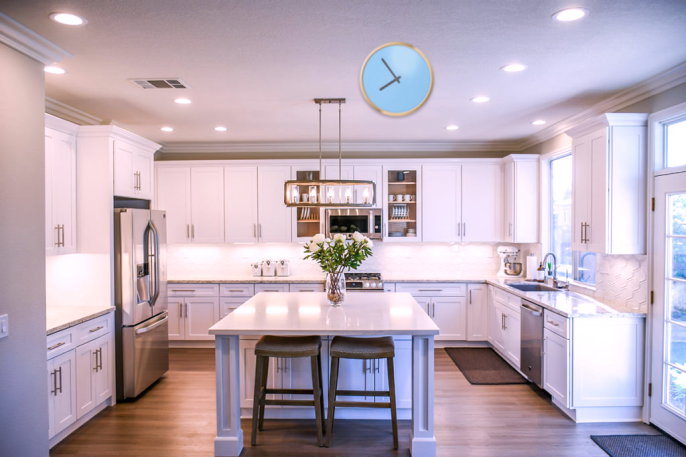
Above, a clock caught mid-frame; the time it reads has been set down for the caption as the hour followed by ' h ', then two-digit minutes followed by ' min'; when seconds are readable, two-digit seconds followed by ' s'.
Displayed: 7 h 54 min
